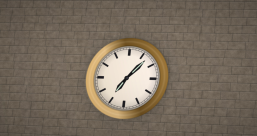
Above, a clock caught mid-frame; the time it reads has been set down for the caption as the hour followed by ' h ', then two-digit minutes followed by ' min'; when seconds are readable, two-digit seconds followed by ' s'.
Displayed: 7 h 07 min
